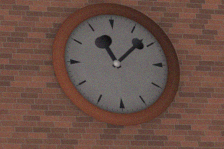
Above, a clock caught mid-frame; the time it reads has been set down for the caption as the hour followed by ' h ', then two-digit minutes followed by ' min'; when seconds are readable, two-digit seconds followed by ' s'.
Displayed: 11 h 08 min
